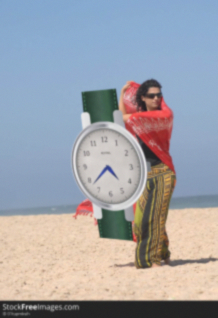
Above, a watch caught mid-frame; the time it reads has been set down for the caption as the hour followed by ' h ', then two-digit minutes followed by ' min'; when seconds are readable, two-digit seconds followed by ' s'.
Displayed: 4 h 38 min
